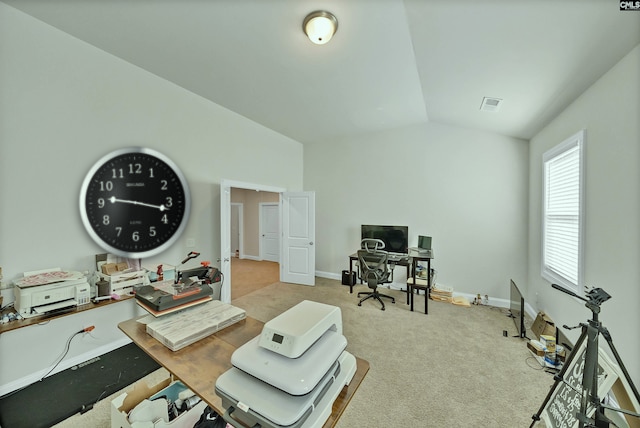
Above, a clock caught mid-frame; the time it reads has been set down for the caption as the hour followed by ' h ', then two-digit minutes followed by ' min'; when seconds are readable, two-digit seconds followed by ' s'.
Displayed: 9 h 17 min
